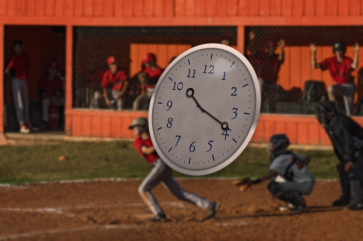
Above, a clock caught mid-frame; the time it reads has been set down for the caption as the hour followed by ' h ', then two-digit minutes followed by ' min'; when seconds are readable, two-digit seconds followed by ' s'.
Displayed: 10 h 19 min
